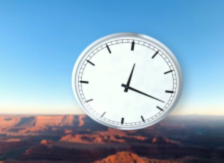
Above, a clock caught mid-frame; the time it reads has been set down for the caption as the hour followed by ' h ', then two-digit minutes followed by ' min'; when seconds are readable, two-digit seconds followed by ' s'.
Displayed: 12 h 18 min
